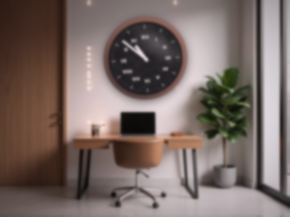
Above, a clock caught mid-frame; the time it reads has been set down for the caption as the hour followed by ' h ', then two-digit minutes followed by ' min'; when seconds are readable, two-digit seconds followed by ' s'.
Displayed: 10 h 52 min
